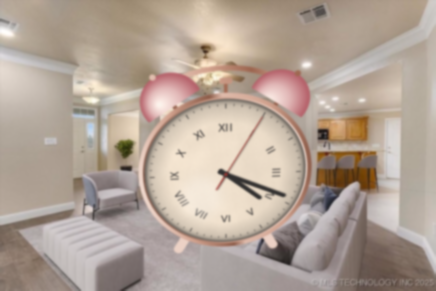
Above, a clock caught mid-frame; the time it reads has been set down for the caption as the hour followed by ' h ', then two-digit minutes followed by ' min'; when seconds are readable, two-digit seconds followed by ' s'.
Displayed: 4 h 19 min 05 s
